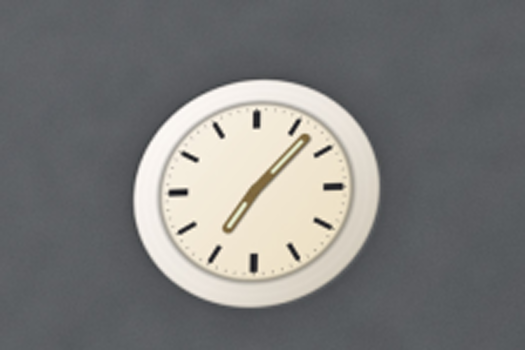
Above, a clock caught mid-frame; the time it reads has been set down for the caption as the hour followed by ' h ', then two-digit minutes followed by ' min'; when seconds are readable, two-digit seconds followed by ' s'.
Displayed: 7 h 07 min
